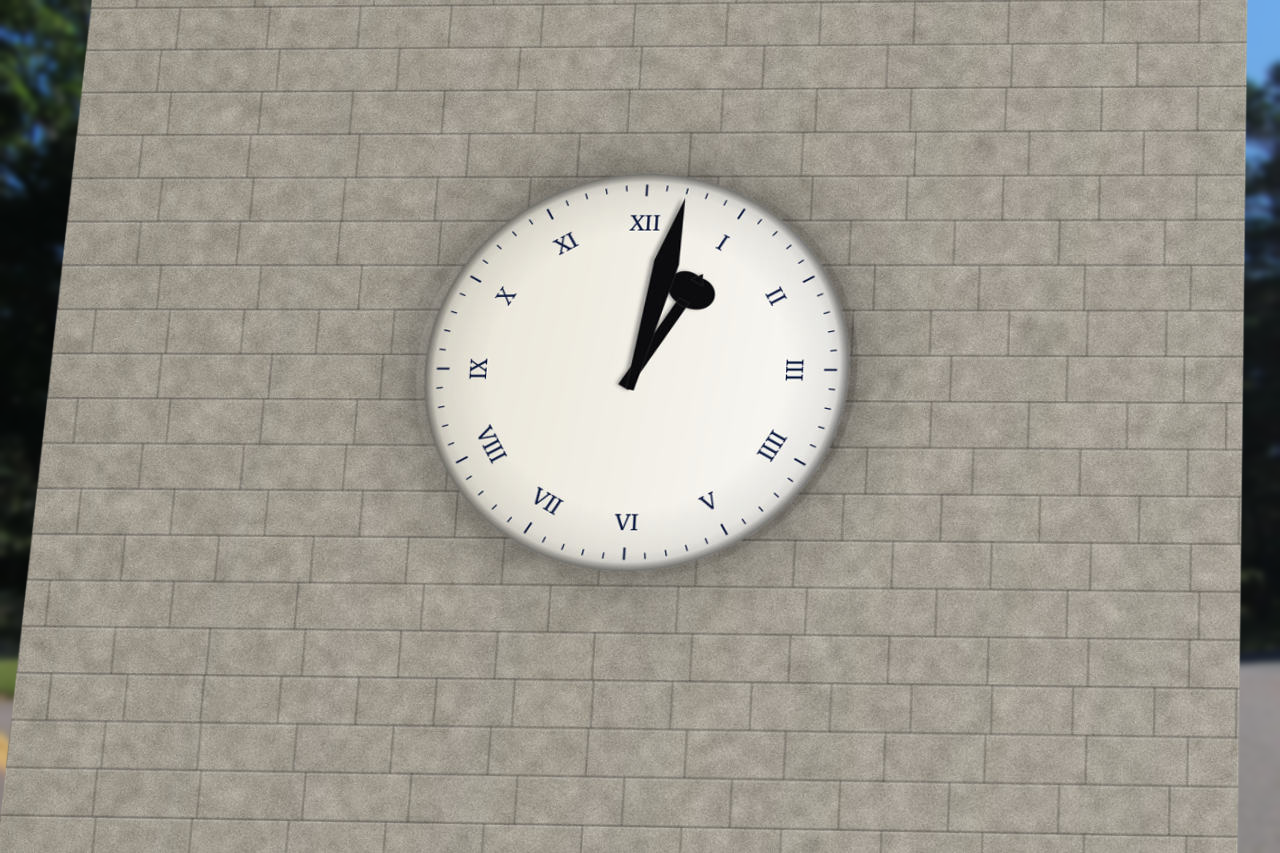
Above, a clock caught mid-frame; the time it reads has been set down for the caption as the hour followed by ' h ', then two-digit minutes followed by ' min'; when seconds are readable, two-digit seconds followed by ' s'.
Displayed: 1 h 02 min
